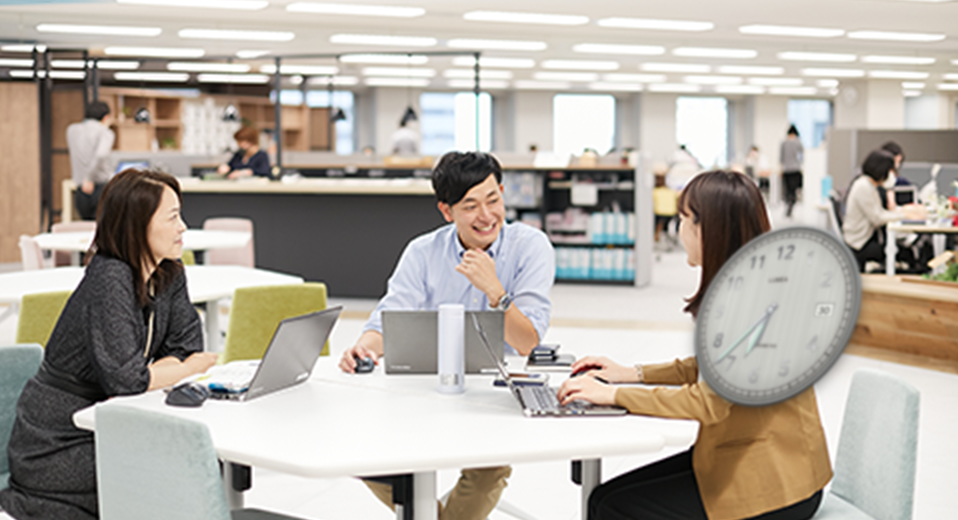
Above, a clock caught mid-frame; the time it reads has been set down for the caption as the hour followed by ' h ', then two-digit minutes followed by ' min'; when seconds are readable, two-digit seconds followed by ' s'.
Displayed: 6 h 37 min
